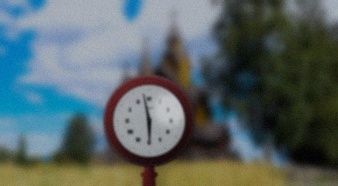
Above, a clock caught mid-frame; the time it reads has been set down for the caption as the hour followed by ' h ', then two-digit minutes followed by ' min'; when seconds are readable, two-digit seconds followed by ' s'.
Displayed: 5 h 58 min
